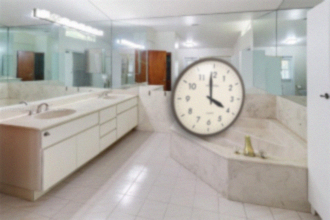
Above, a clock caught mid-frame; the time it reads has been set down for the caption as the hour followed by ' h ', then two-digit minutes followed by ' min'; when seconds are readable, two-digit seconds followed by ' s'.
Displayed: 3 h 59 min
